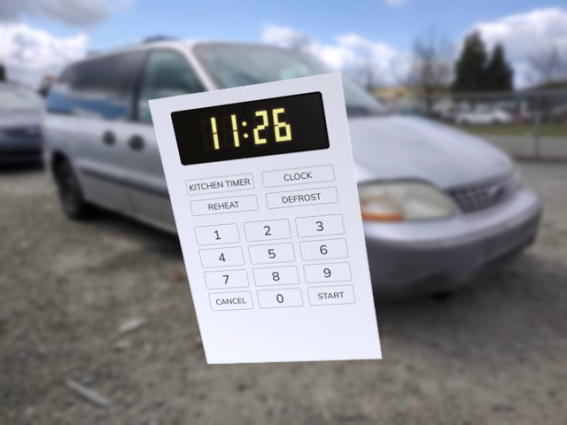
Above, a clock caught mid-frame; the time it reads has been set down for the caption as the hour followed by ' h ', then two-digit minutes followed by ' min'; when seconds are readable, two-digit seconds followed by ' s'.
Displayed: 11 h 26 min
